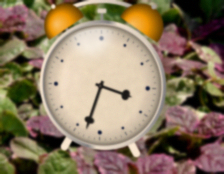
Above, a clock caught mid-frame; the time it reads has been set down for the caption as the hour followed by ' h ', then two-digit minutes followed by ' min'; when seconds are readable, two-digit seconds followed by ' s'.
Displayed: 3 h 33 min
